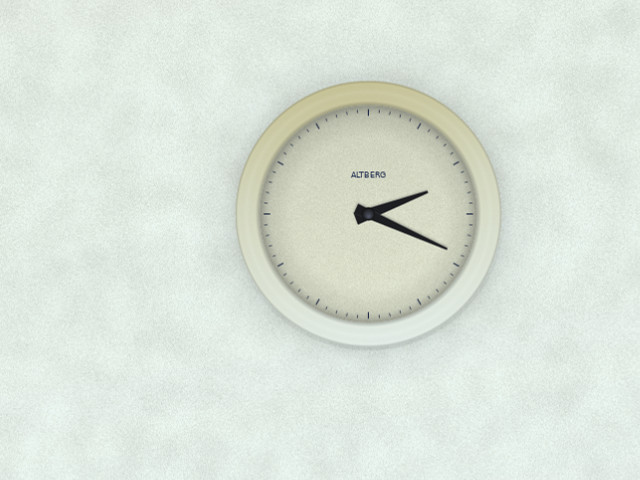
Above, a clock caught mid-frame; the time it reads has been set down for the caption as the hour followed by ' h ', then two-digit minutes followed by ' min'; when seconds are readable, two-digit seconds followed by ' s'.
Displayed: 2 h 19 min
